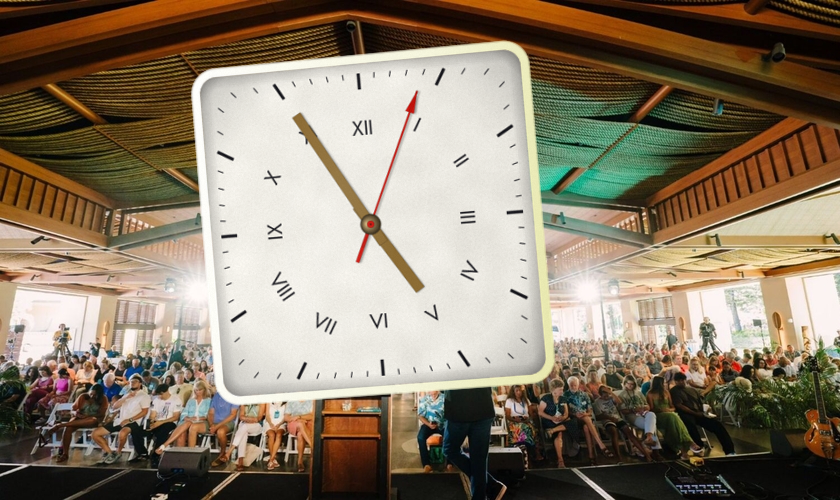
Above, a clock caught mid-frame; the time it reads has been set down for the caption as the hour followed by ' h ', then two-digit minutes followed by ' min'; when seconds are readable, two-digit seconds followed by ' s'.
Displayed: 4 h 55 min 04 s
